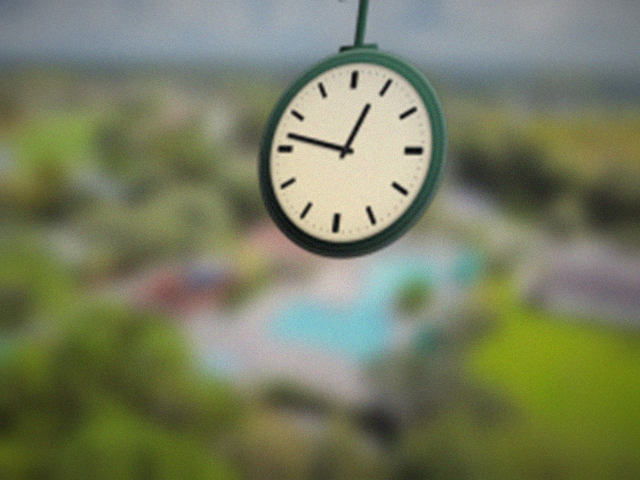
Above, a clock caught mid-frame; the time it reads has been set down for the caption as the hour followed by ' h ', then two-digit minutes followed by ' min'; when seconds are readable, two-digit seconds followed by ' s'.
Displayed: 12 h 47 min
